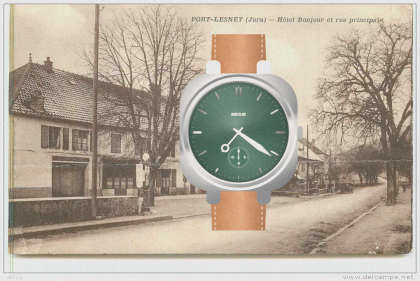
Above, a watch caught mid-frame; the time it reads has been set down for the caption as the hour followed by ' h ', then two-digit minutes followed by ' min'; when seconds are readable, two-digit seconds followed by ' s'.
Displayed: 7 h 21 min
